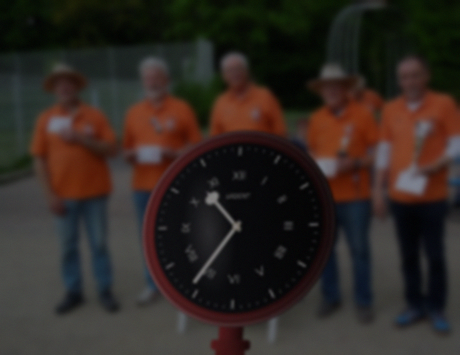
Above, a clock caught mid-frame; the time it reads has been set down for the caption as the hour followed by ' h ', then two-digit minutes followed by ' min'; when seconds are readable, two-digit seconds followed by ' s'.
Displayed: 10 h 36 min
